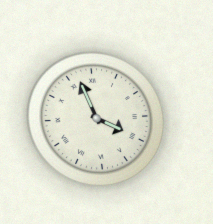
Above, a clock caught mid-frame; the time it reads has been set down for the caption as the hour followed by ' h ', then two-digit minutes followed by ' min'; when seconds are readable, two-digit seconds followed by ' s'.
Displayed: 3 h 57 min
